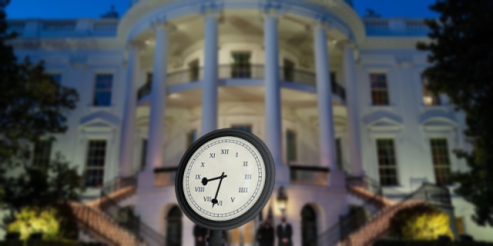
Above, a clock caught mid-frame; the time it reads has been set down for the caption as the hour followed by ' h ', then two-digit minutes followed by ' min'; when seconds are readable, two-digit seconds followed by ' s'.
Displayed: 8 h 32 min
